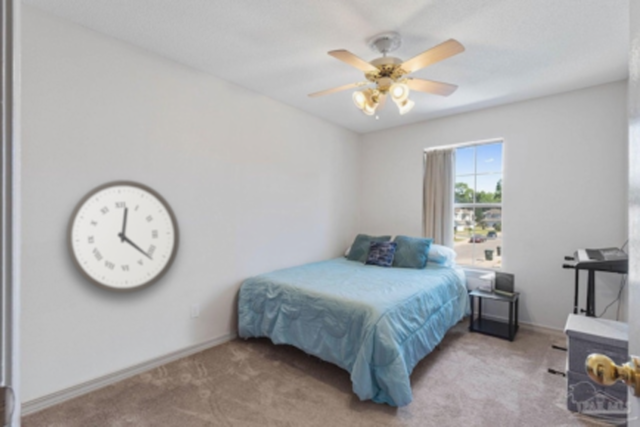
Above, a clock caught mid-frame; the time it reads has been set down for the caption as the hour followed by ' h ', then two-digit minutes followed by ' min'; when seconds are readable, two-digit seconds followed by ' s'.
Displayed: 12 h 22 min
